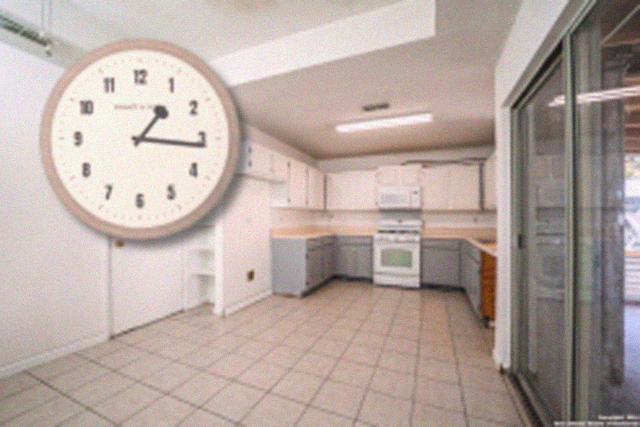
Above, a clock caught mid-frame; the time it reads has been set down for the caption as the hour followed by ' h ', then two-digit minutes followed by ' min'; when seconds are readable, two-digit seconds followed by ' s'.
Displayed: 1 h 16 min
